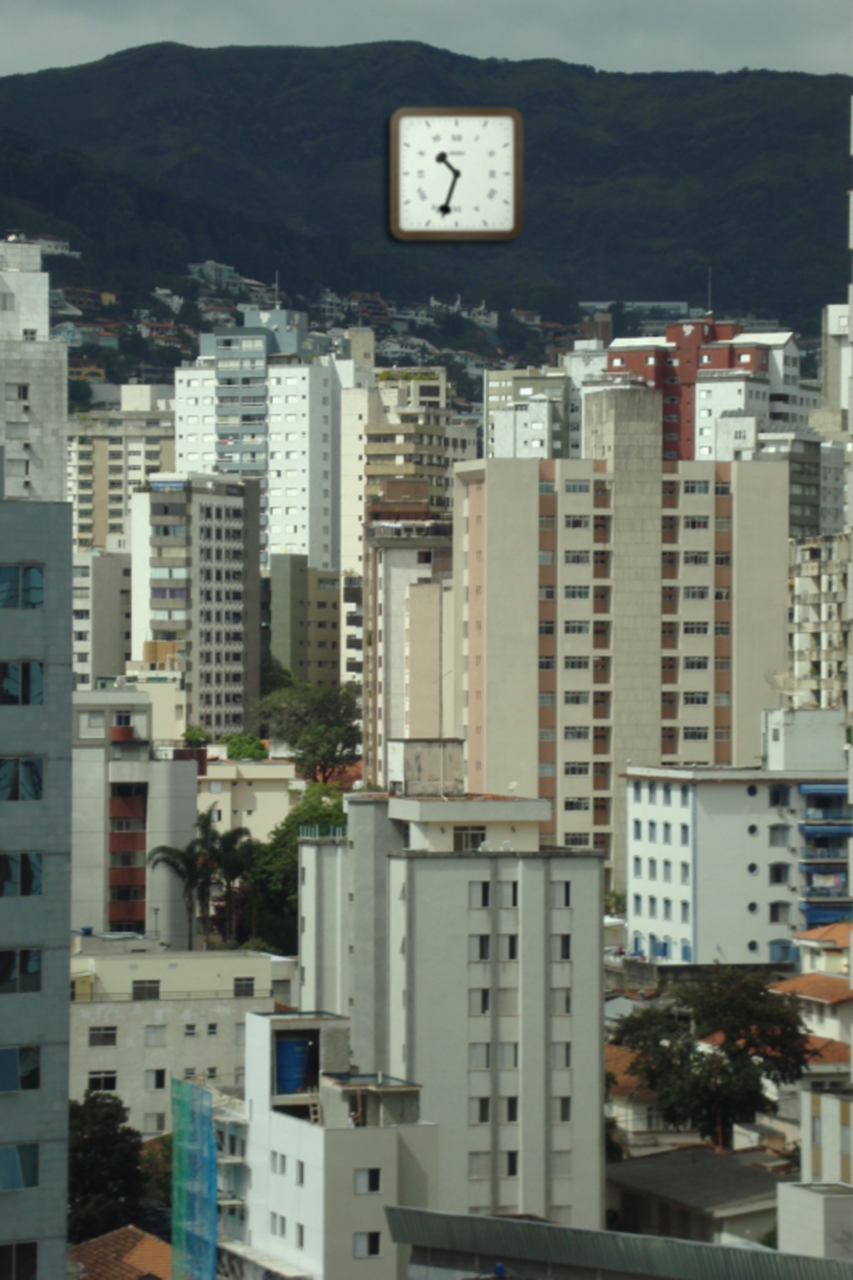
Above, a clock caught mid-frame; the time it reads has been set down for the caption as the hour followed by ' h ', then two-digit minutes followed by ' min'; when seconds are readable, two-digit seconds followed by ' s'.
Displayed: 10 h 33 min
